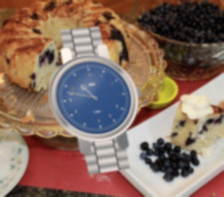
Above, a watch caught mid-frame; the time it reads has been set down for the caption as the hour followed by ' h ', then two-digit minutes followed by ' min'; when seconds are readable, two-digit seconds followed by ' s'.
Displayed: 10 h 48 min
